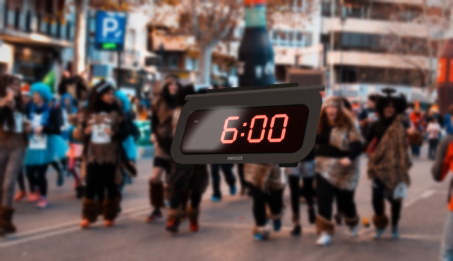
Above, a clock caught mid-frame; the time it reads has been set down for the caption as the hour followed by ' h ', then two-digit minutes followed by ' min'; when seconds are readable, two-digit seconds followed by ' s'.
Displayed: 6 h 00 min
